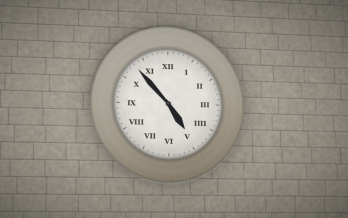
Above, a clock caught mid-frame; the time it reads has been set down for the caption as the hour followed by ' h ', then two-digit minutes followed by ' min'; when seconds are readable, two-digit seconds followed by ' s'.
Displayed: 4 h 53 min
